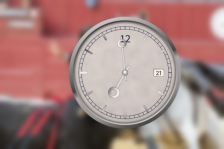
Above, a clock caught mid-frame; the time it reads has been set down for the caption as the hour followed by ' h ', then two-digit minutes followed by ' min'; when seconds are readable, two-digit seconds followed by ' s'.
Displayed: 6 h 59 min
